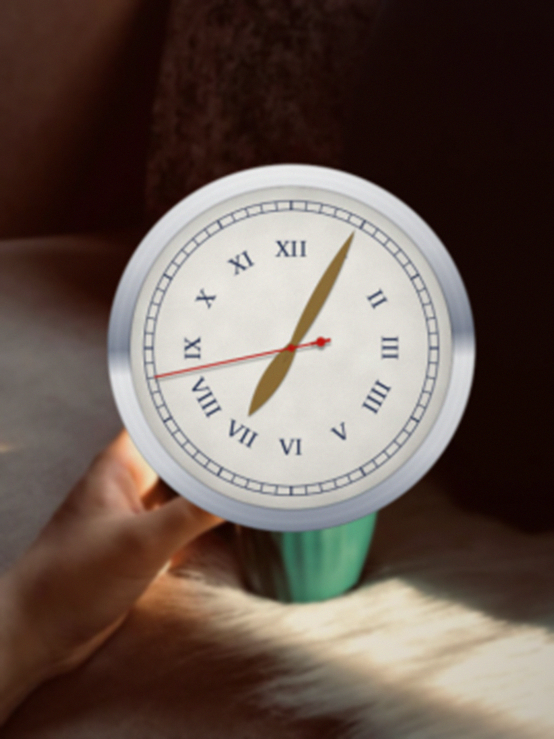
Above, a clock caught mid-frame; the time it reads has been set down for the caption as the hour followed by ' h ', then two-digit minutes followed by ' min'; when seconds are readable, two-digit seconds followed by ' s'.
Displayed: 7 h 04 min 43 s
